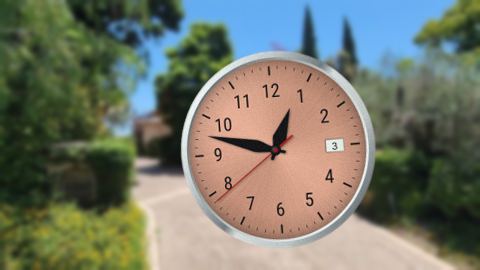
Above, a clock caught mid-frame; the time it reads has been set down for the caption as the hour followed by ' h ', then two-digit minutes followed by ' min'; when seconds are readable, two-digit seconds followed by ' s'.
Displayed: 12 h 47 min 39 s
